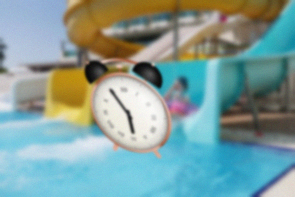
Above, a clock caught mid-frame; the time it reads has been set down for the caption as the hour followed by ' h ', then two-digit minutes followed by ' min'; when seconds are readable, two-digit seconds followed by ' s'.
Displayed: 5 h 55 min
